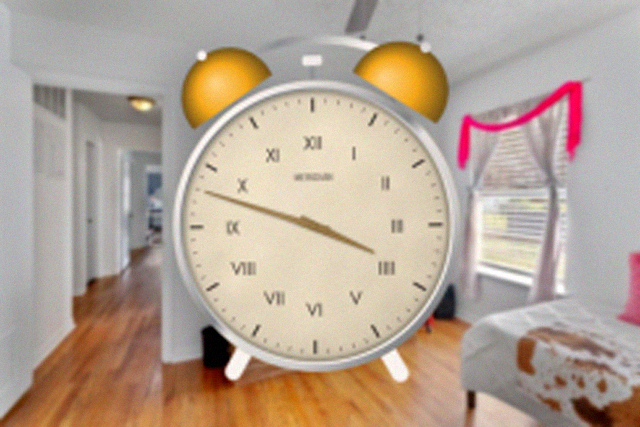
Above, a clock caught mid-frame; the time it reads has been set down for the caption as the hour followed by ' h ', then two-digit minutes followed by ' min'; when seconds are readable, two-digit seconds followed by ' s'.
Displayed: 3 h 48 min
